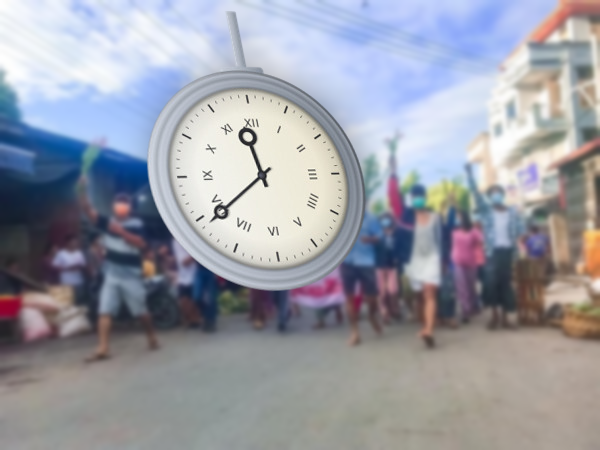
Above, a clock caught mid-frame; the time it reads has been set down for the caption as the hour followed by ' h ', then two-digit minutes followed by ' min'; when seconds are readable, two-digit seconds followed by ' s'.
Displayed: 11 h 39 min
